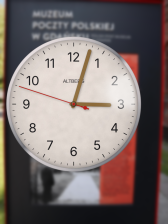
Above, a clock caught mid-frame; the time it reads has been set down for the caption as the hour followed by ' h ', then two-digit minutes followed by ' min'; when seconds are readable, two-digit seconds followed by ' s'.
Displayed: 3 h 02 min 48 s
